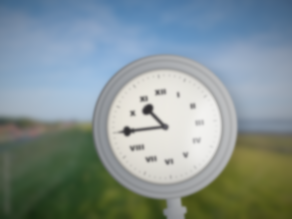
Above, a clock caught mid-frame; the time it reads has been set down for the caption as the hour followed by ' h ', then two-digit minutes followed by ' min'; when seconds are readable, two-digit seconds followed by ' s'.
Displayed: 10 h 45 min
